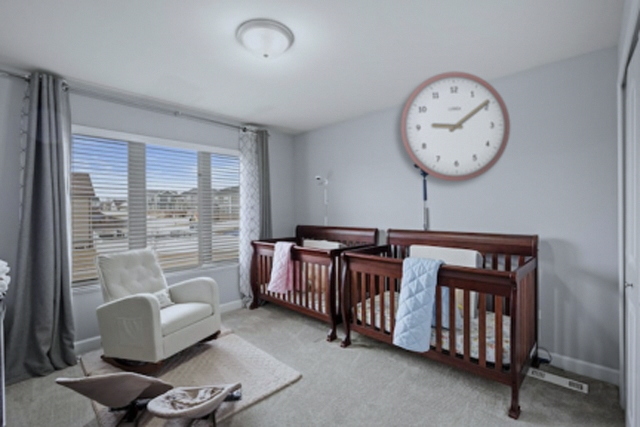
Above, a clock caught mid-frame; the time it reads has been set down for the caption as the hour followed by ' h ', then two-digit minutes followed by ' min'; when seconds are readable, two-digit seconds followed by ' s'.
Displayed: 9 h 09 min
